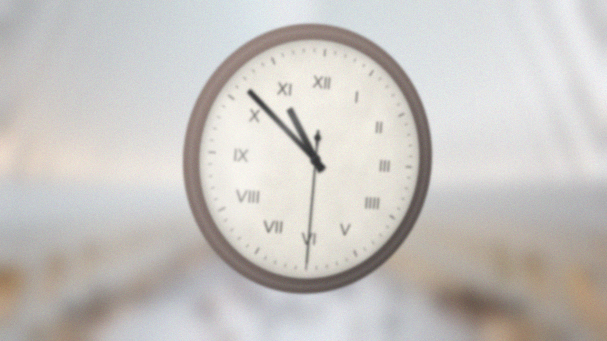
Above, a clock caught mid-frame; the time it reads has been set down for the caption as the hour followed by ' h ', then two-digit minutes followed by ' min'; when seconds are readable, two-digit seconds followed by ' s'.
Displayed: 10 h 51 min 30 s
